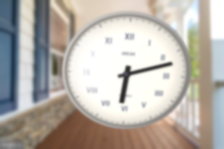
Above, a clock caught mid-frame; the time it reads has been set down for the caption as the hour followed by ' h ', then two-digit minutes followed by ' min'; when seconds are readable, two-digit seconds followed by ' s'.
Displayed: 6 h 12 min
